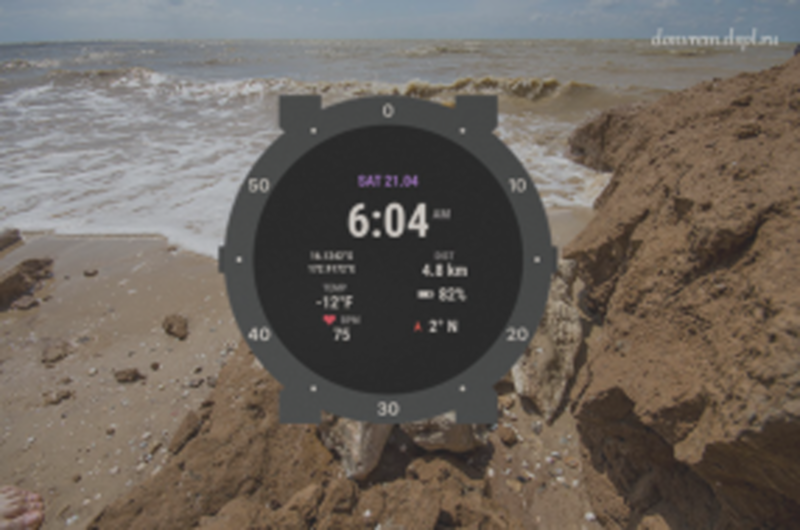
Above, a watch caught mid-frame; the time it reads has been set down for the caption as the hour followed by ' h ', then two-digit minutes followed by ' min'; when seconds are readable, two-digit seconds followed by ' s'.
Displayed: 6 h 04 min
